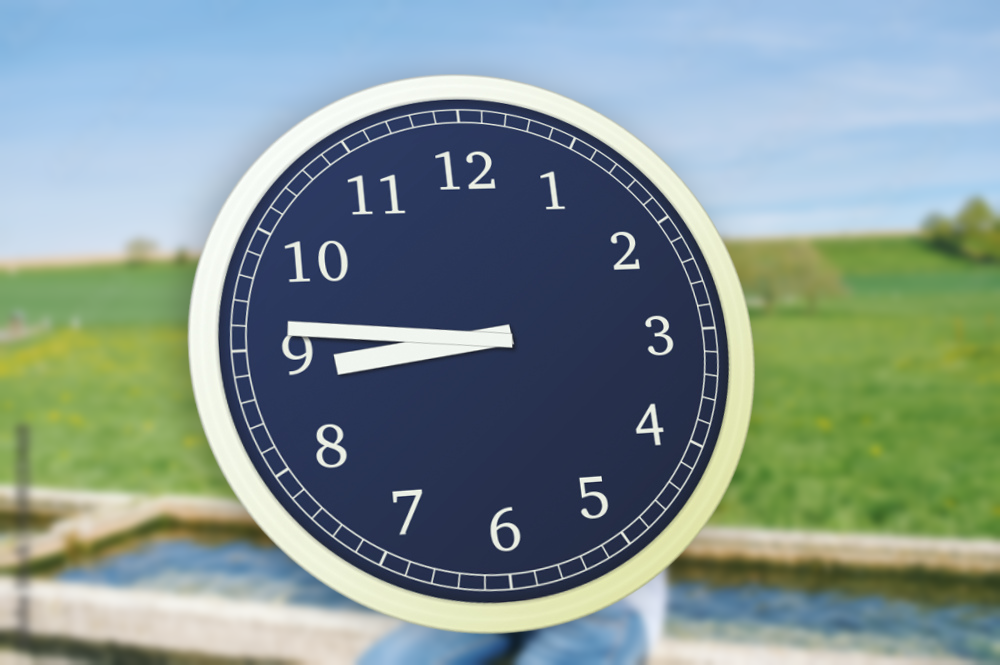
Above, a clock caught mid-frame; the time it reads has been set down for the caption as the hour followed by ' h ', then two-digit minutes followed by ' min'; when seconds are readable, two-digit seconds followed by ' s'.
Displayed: 8 h 46 min
